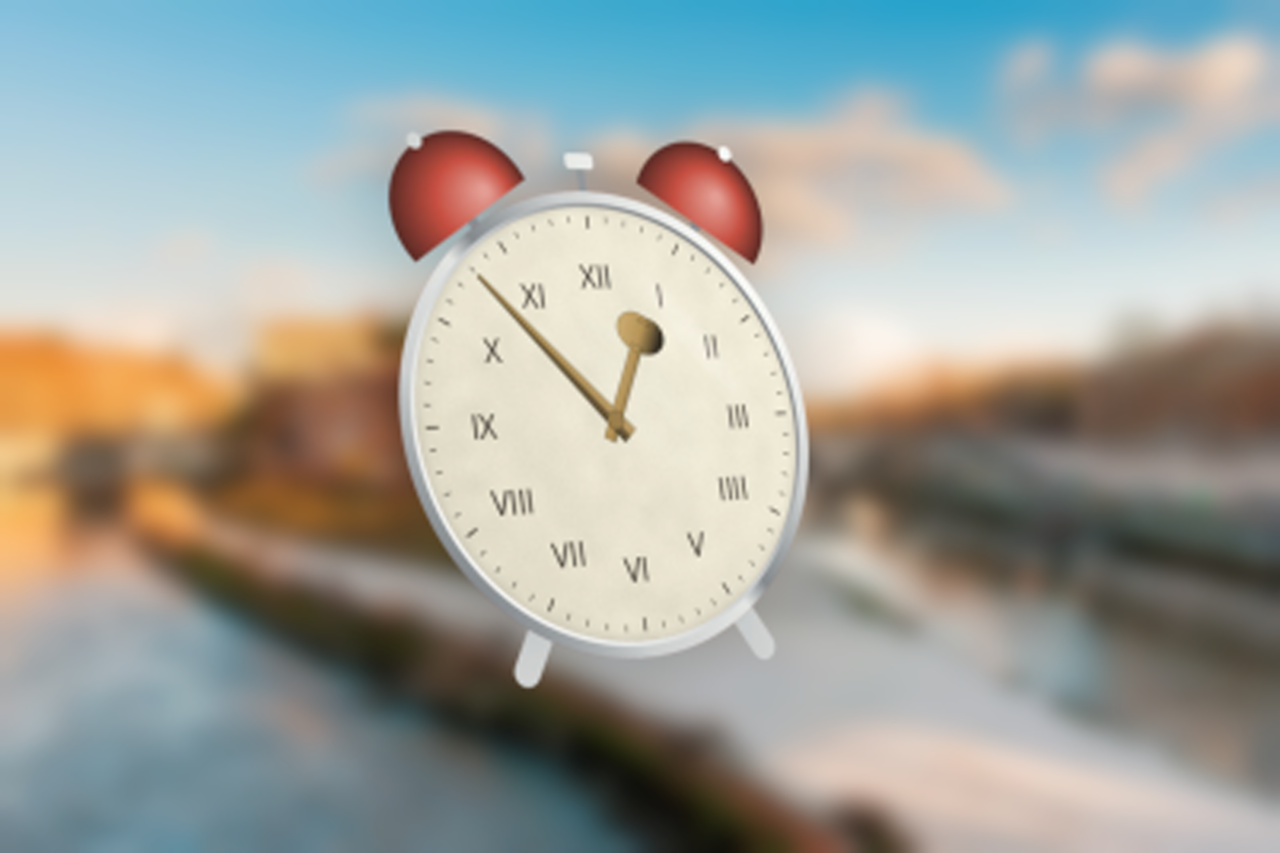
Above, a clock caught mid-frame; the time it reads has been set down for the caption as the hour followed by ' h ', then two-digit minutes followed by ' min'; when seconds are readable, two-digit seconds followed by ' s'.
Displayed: 12 h 53 min
